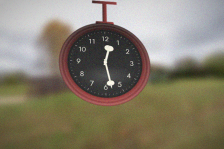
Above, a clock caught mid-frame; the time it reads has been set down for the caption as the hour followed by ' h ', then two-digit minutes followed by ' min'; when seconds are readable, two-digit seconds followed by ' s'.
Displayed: 12 h 28 min
